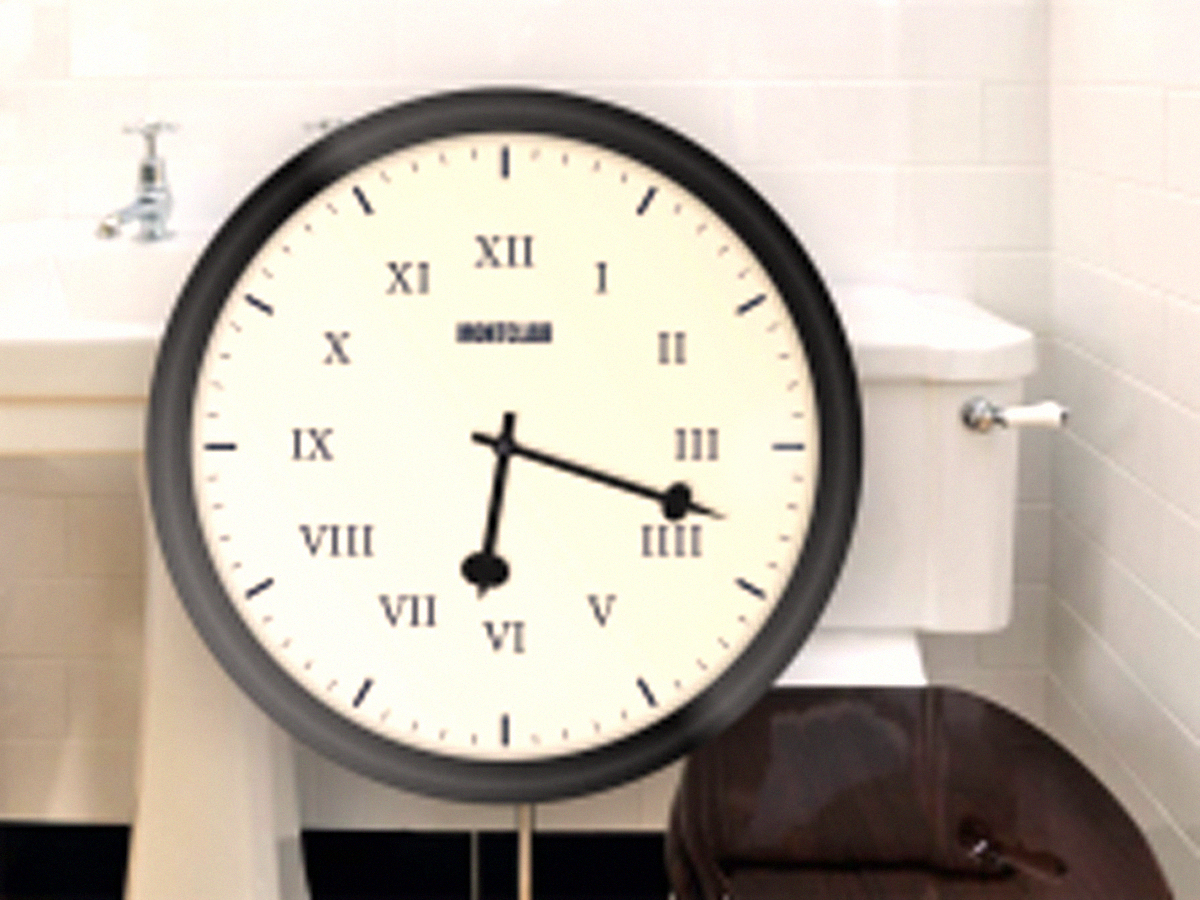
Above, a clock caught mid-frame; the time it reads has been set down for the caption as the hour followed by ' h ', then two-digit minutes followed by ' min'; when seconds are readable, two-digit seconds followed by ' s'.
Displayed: 6 h 18 min
